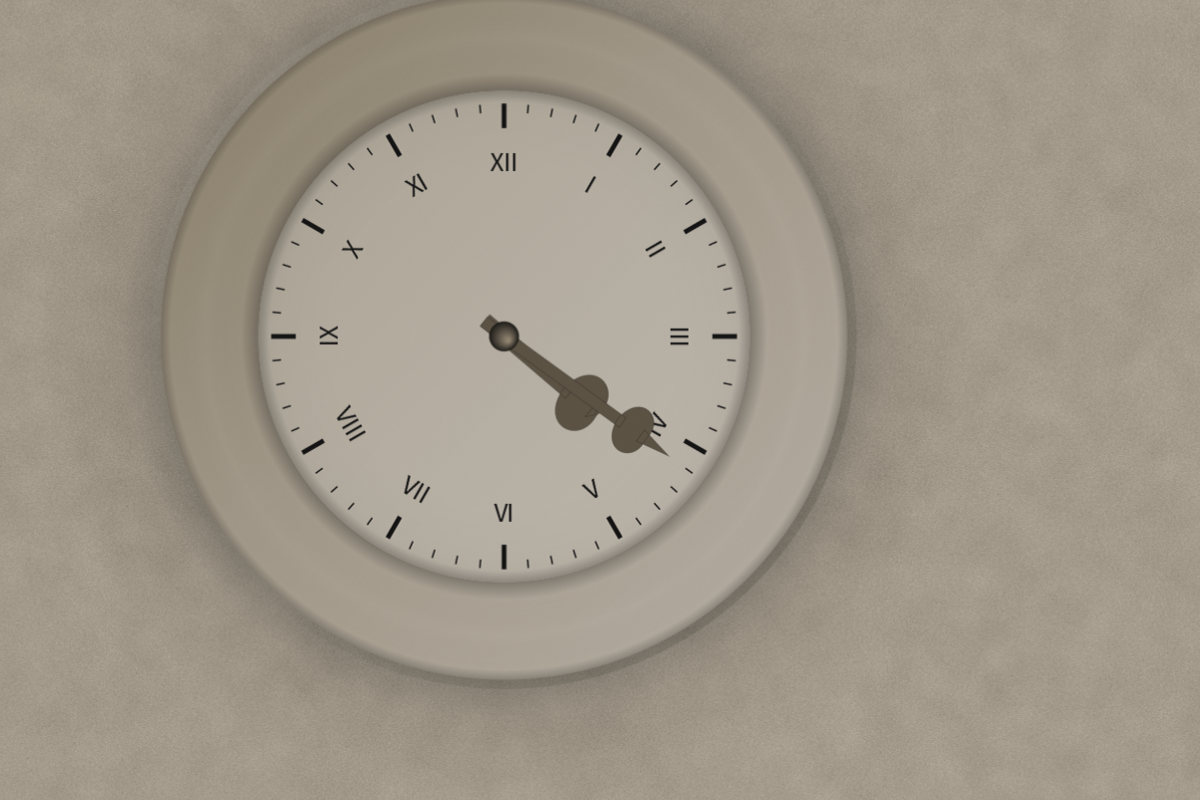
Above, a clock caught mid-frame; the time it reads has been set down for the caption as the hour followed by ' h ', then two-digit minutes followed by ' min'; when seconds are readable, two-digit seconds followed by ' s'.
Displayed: 4 h 21 min
